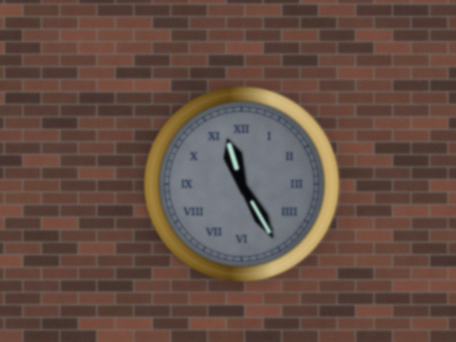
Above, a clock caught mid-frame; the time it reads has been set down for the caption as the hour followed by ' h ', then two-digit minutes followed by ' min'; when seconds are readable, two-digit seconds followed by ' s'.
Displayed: 11 h 25 min
